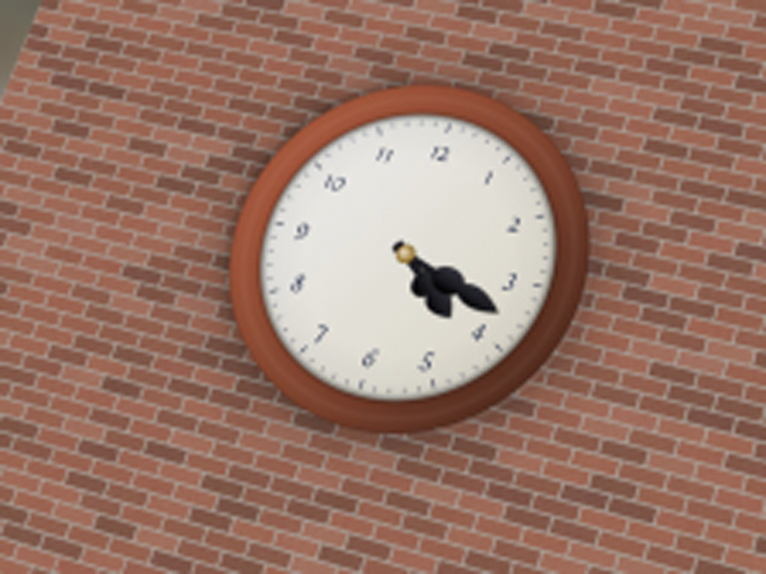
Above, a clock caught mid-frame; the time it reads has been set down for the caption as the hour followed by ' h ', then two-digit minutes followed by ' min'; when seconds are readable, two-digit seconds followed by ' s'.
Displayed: 4 h 18 min
